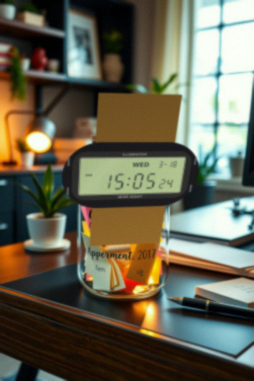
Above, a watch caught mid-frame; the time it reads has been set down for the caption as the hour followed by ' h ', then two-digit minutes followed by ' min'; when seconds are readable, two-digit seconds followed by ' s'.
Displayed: 15 h 05 min 24 s
